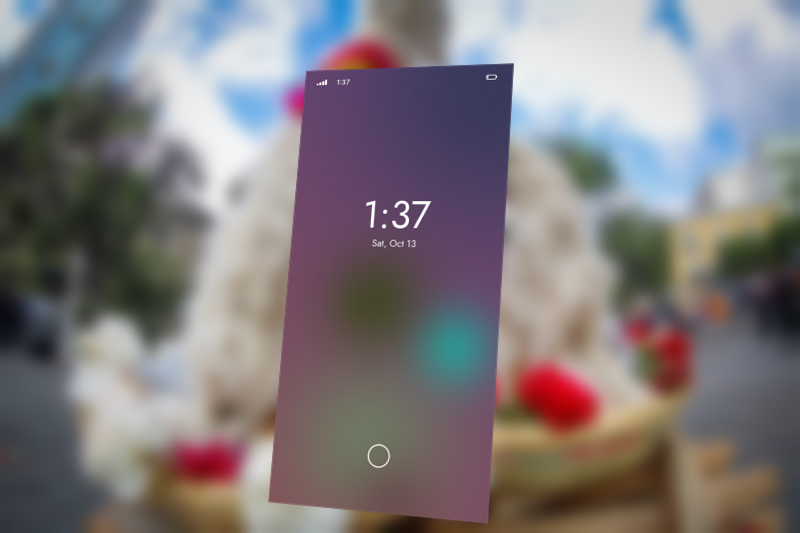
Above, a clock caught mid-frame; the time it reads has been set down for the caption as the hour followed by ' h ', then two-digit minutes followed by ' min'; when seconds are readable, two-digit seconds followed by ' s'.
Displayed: 1 h 37 min
